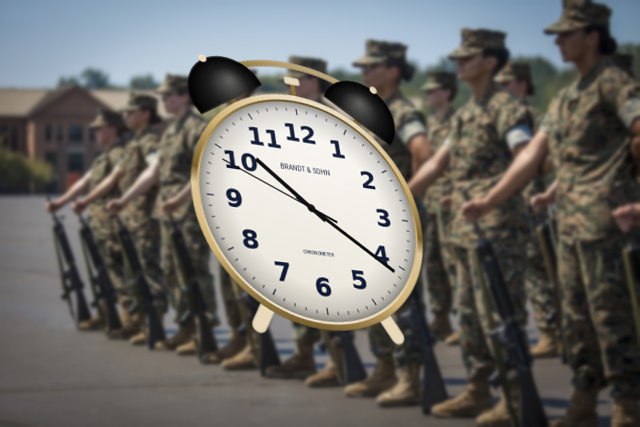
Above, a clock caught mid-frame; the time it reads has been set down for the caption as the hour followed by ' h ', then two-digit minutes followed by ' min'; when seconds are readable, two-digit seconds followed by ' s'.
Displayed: 10 h 20 min 49 s
